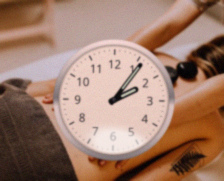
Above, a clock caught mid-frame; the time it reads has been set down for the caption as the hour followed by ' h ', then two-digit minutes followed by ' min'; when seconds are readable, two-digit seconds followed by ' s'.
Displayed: 2 h 06 min
